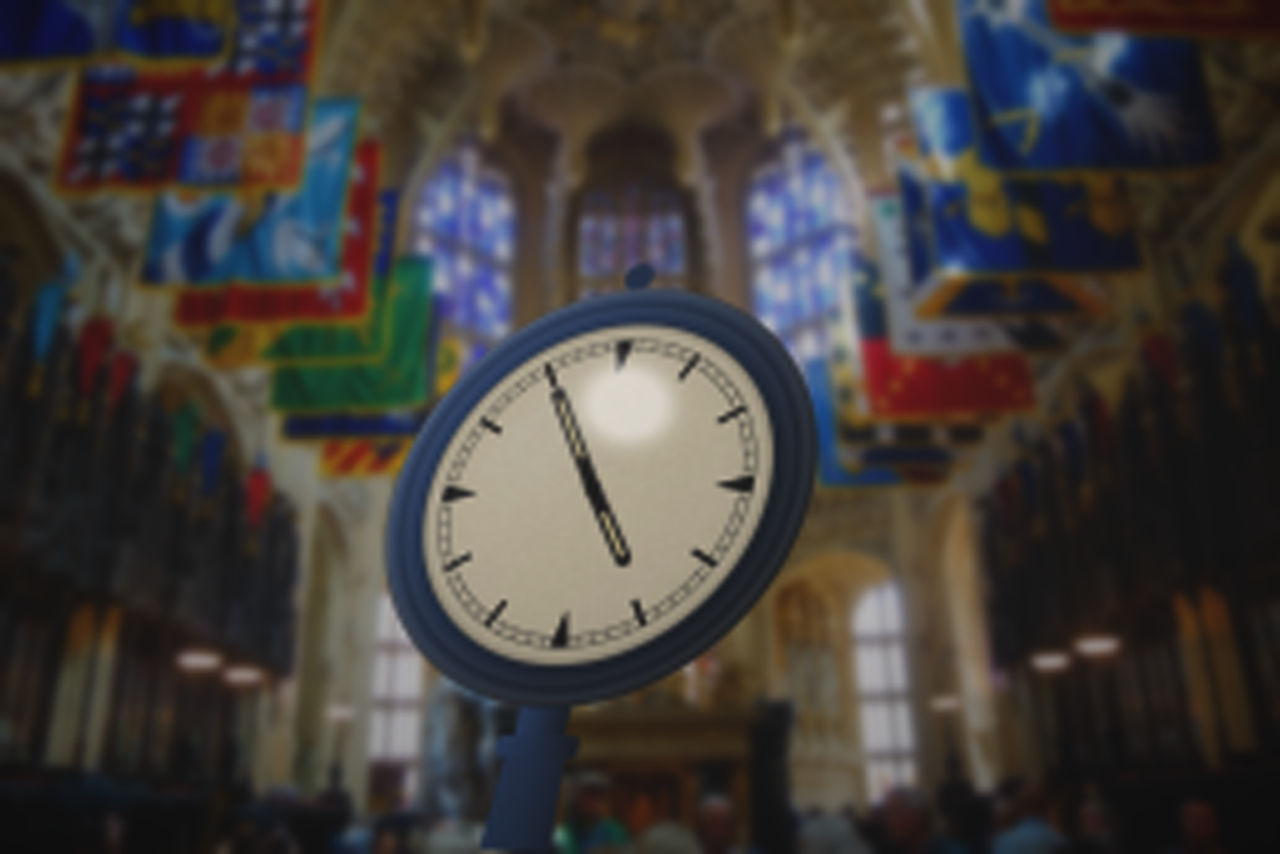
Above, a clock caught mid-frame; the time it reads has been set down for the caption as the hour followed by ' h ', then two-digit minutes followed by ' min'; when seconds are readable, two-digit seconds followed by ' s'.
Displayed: 4 h 55 min
